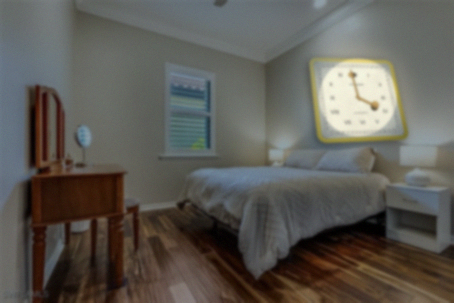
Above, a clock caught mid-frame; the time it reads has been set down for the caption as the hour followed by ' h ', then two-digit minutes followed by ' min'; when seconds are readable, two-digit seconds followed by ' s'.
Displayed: 3 h 59 min
